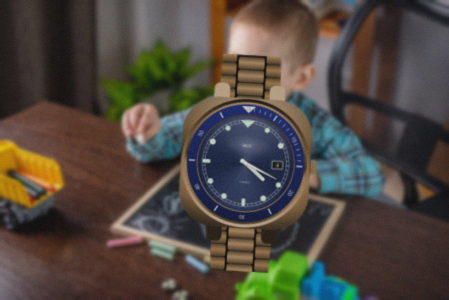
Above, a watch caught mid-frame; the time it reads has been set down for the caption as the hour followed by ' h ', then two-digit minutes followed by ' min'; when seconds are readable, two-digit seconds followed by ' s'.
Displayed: 4 h 19 min
